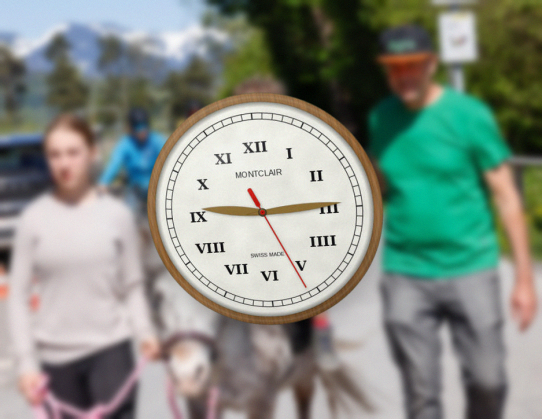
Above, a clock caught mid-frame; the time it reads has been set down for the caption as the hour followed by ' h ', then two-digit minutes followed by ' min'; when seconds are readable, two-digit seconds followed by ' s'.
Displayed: 9 h 14 min 26 s
